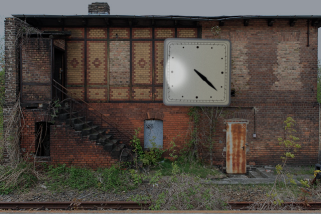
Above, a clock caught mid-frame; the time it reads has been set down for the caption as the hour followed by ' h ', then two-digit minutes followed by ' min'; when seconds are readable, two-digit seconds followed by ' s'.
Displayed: 4 h 22 min
